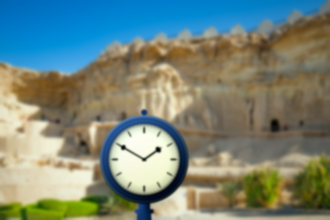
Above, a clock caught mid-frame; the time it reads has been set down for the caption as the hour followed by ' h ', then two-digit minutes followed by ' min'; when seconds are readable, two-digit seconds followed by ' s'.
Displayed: 1 h 50 min
